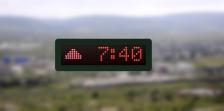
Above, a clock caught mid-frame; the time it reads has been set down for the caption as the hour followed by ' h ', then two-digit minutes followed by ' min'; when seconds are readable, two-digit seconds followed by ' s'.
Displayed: 7 h 40 min
